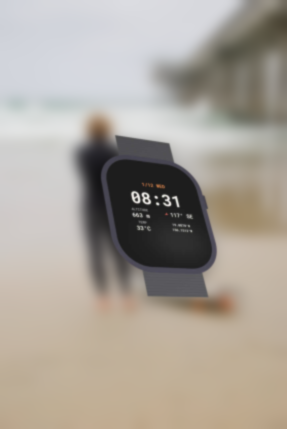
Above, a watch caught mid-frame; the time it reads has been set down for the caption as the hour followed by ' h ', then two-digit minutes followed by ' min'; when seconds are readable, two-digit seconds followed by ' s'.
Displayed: 8 h 31 min
